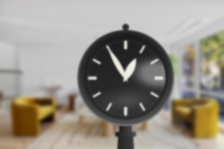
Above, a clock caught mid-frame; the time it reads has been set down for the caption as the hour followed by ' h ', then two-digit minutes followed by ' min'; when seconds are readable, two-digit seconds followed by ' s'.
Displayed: 12 h 55 min
